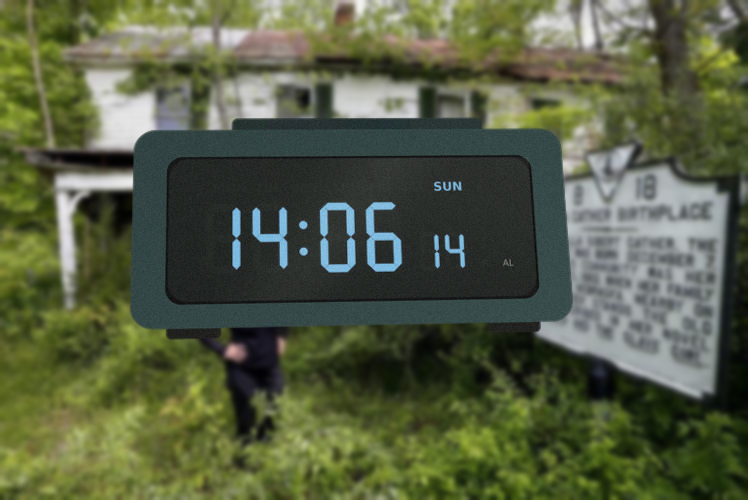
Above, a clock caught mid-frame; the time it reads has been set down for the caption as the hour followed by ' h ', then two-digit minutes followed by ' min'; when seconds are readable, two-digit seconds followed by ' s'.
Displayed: 14 h 06 min 14 s
